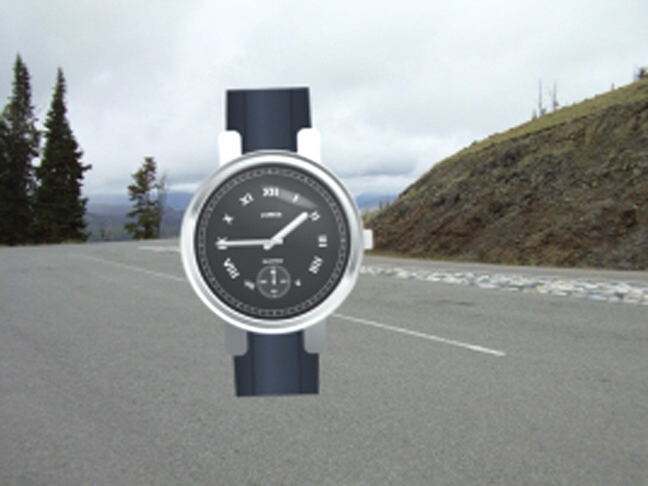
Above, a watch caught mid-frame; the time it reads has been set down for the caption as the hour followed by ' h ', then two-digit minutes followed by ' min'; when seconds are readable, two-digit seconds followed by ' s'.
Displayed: 1 h 45 min
